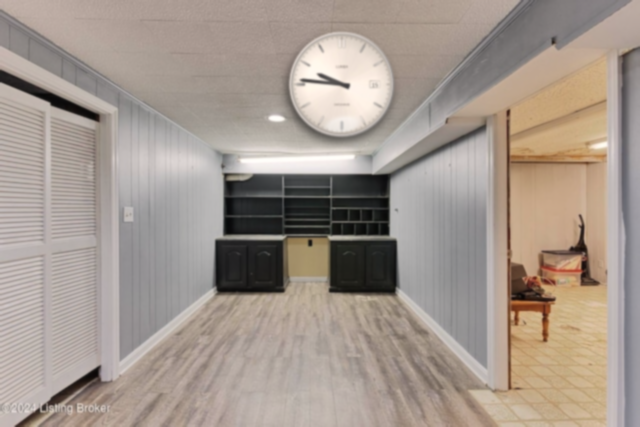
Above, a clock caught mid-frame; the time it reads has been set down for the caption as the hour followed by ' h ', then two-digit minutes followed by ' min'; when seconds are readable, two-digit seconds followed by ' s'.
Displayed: 9 h 46 min
